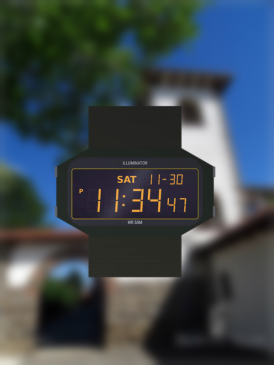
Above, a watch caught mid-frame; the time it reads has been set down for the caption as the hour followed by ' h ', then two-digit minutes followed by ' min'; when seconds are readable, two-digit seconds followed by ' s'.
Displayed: 11 h 34 min 47 s
